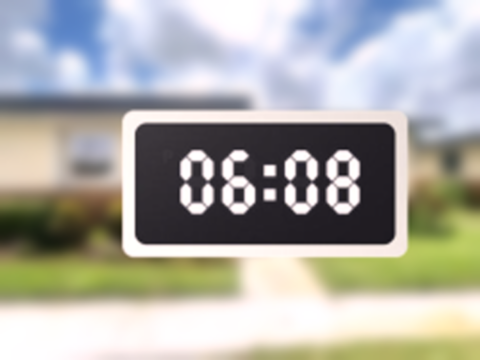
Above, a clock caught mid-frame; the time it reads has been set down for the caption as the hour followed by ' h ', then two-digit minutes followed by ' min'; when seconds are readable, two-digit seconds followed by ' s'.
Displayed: 6 h 08 min
